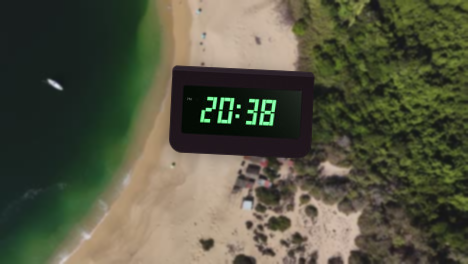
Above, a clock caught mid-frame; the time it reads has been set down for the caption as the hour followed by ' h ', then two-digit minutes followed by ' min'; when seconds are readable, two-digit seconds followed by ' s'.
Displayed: 20 h 38 min
